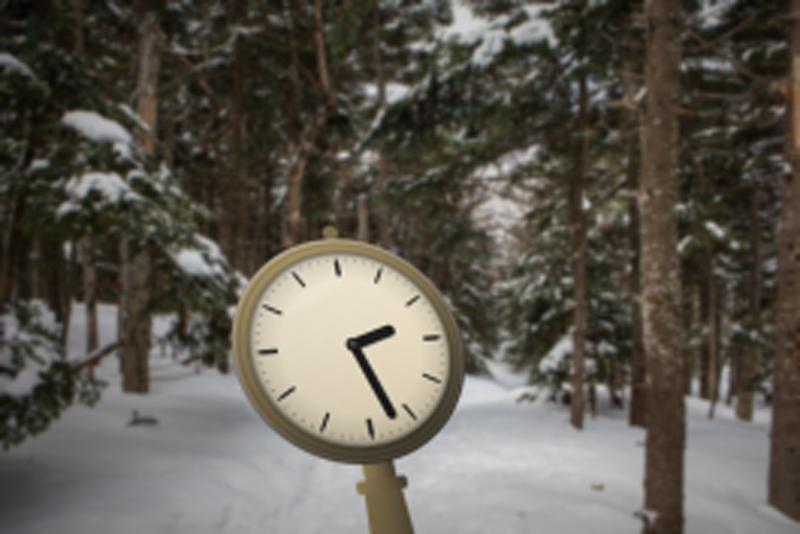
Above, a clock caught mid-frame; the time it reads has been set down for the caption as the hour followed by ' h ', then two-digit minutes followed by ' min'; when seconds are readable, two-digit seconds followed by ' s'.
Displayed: 2 h 27 min
